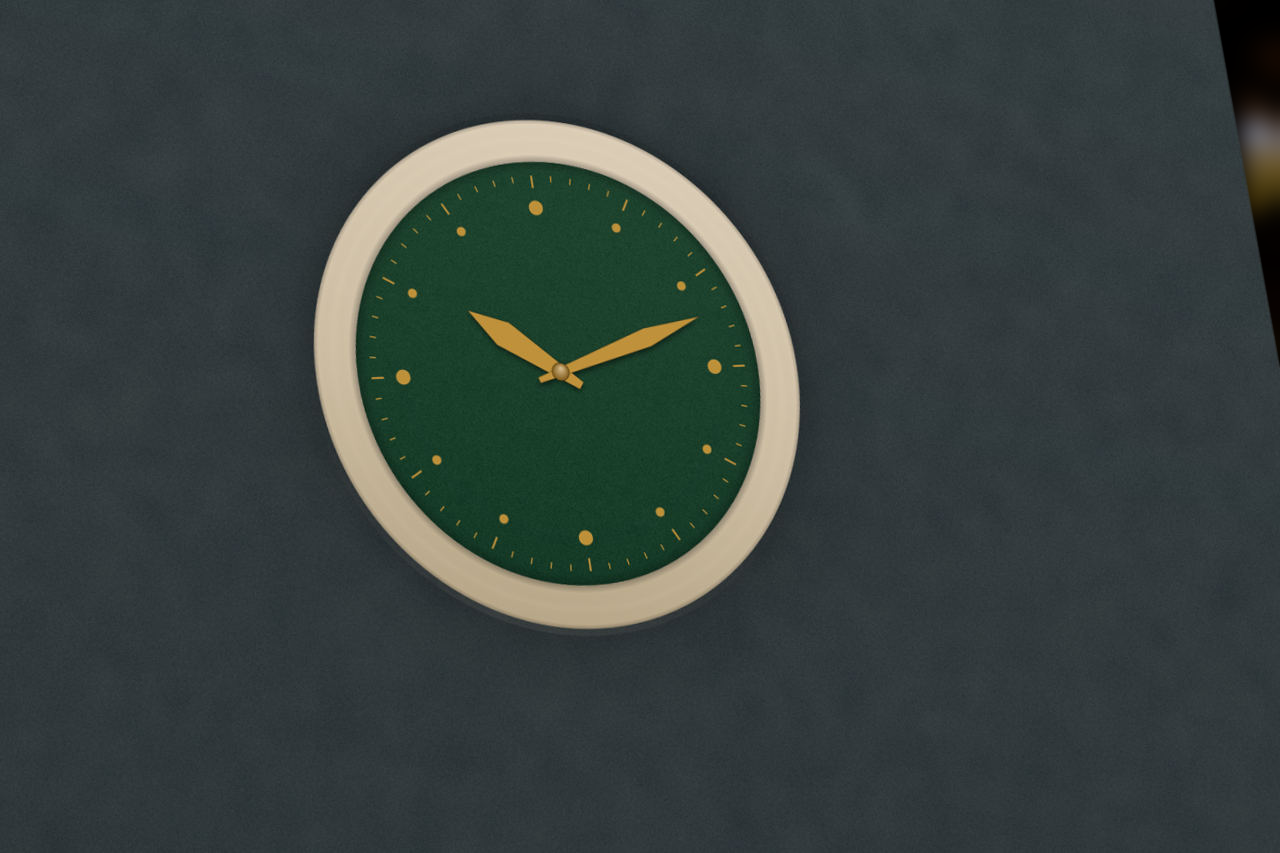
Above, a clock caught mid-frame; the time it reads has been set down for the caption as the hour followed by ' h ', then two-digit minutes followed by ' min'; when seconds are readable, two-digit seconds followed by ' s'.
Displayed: 10 h 12 min
